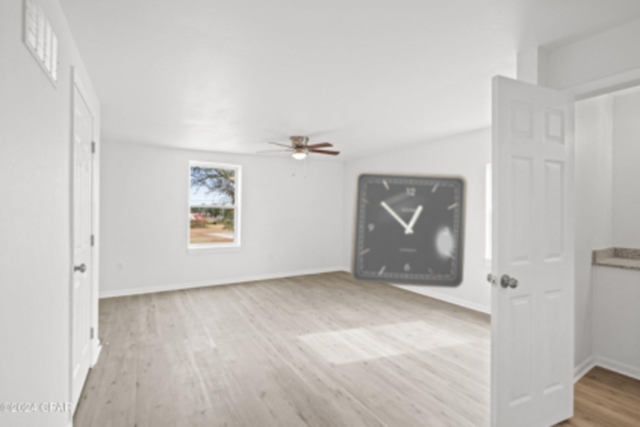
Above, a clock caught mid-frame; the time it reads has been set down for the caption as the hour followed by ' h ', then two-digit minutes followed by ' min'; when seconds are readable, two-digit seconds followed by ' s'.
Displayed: 12 h 52 min
